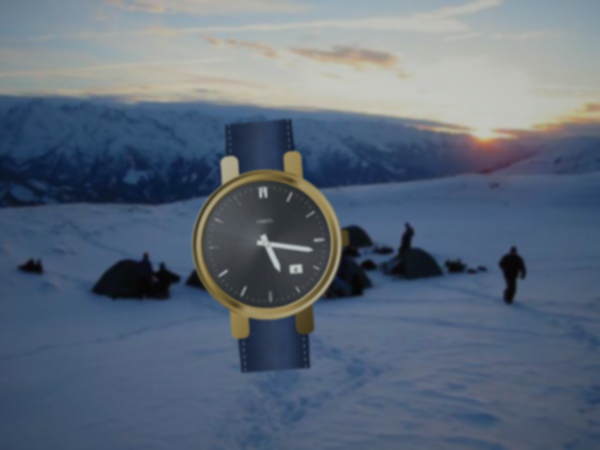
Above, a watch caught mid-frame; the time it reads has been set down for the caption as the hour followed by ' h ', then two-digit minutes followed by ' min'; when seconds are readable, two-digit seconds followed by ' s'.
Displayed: 5 h 17 min
